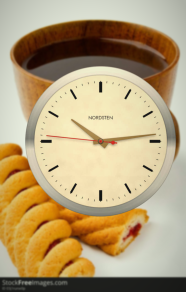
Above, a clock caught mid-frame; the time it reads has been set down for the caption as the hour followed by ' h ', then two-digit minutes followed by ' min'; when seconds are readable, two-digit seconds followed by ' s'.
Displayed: 10 h 13 min 46 s
